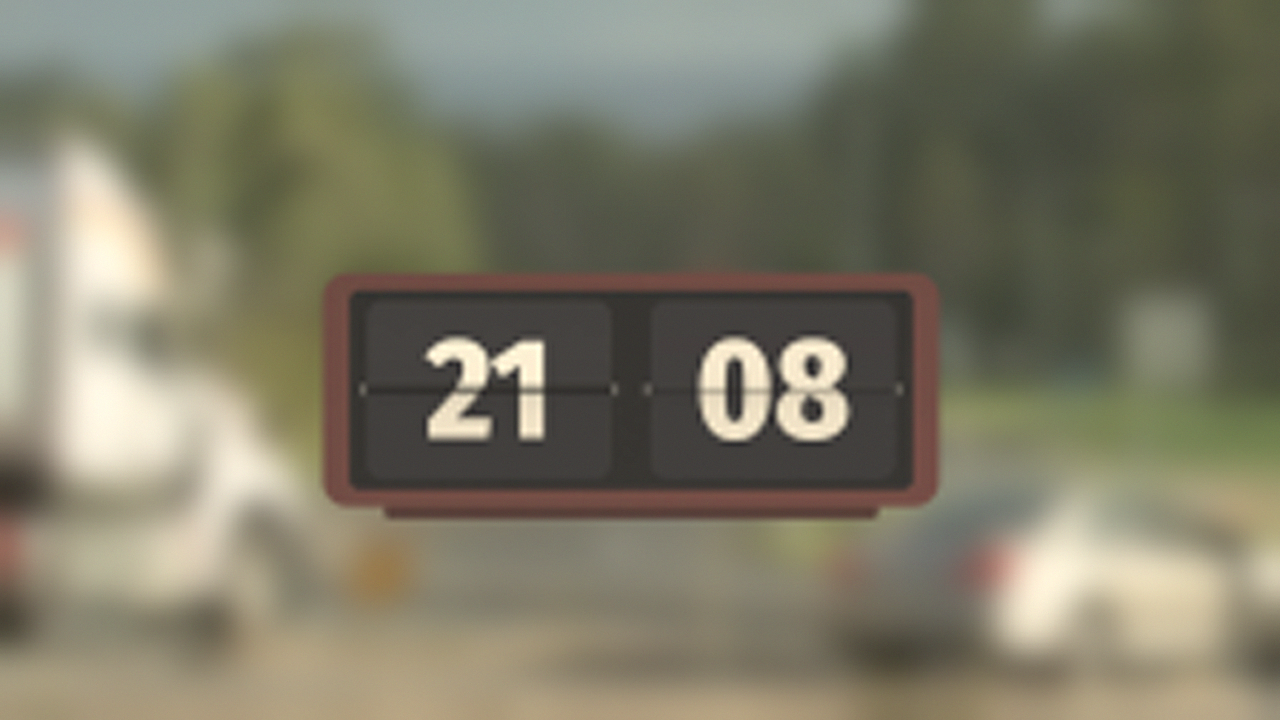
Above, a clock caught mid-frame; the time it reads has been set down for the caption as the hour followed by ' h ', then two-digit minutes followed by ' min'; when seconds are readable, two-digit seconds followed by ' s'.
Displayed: 21 h 08 min
